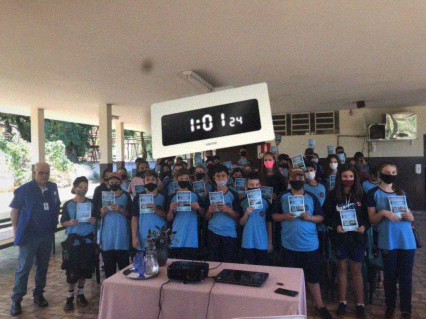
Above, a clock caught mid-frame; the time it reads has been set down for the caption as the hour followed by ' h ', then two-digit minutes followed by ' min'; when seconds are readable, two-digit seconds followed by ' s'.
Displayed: 1 h 01 min 24 s
